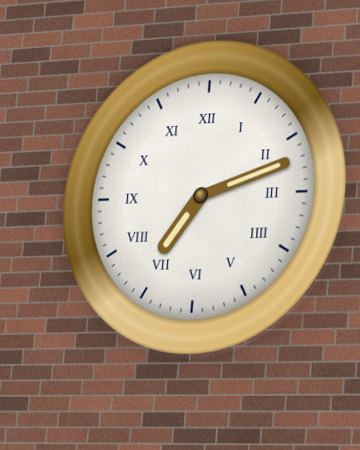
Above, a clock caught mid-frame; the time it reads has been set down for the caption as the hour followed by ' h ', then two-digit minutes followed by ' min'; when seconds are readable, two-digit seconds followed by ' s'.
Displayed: 7 h 12 min
